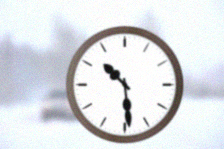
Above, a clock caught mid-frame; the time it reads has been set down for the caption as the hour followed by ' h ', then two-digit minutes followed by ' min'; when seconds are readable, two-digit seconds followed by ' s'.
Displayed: 10 h 29 min
